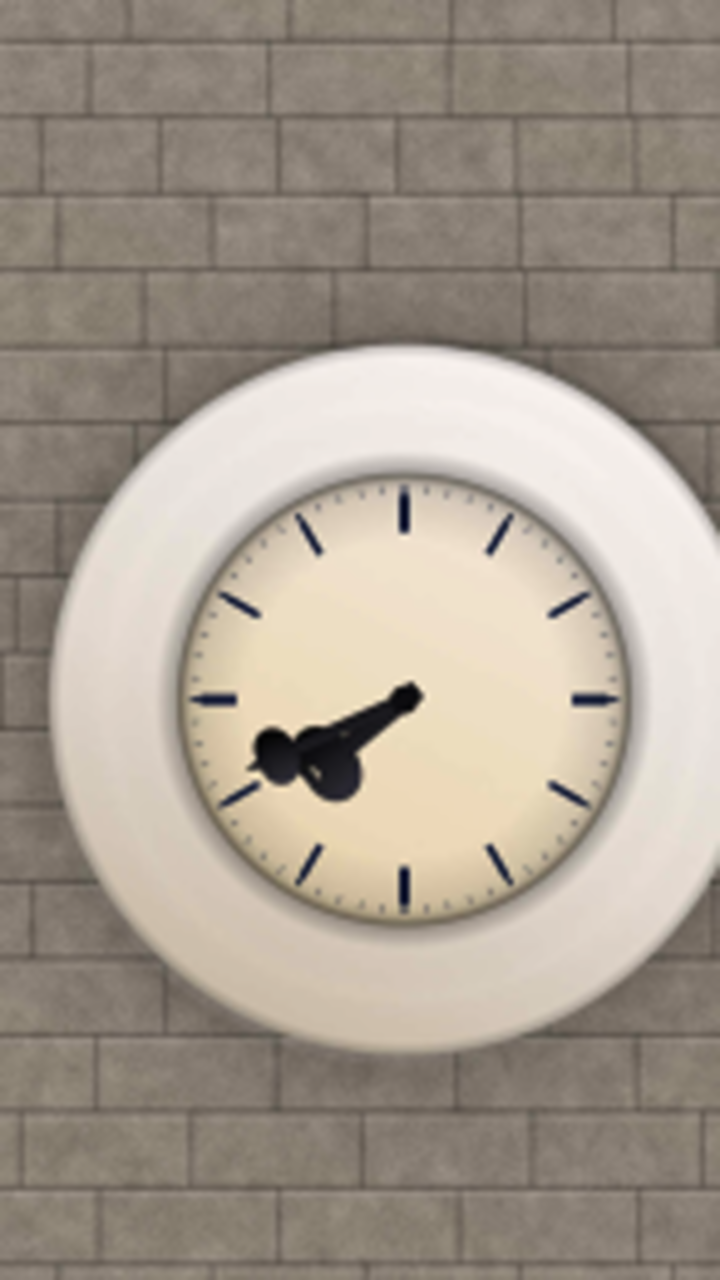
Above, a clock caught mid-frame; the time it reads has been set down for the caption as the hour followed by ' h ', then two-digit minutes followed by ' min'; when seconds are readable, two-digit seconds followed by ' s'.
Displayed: 7 h 41 min
